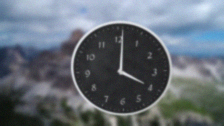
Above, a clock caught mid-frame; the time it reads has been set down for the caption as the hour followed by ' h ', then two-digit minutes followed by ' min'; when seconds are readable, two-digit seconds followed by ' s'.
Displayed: 4 h 01 min
